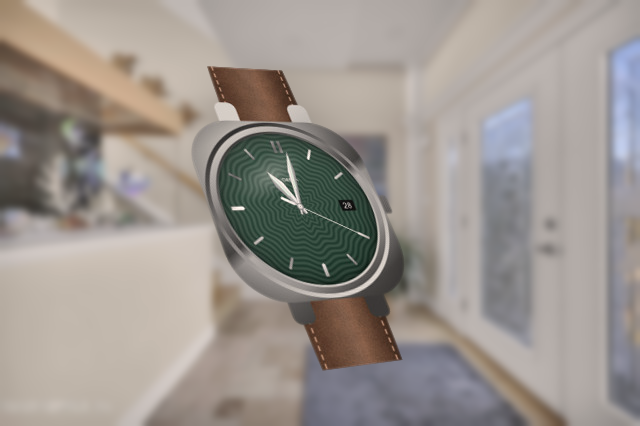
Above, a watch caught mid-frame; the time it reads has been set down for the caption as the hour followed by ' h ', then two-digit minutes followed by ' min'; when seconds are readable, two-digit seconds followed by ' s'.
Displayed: 11 h 01 min 20 s
